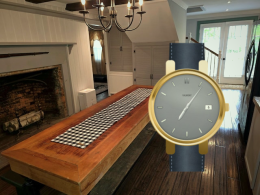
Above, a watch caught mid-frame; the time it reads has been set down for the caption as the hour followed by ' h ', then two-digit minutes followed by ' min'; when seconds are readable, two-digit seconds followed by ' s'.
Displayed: 7 h 06 min
